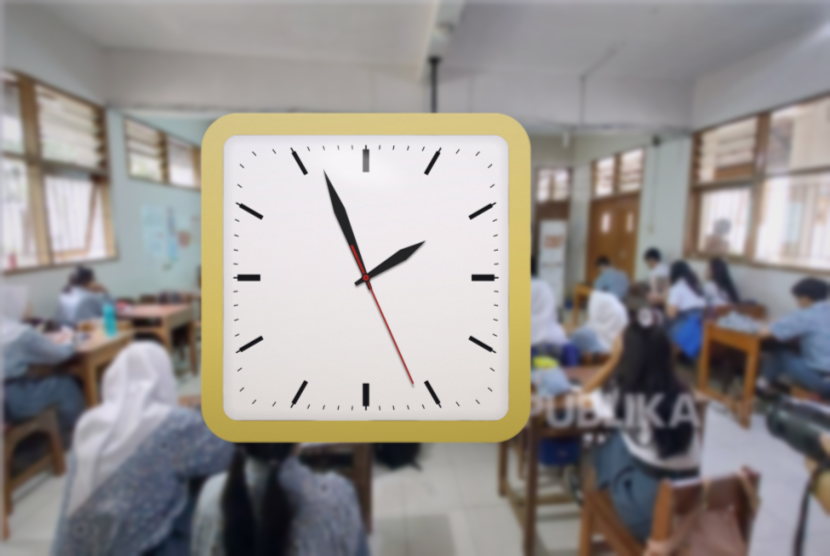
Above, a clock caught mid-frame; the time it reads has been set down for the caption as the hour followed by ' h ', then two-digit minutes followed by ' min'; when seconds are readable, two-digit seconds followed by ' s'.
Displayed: 1 h 56 min 26 s
